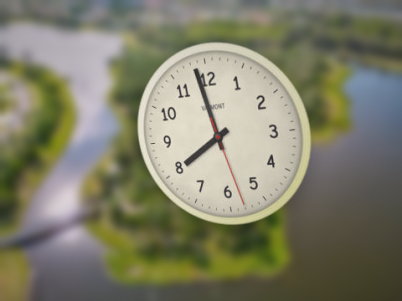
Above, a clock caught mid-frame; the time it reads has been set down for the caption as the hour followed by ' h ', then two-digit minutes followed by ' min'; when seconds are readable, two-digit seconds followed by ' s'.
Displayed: 7 h 58 min 28 s
